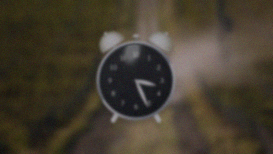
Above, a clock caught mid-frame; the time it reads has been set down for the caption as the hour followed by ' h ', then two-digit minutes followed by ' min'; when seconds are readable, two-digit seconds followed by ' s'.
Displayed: 3 h 26 min
